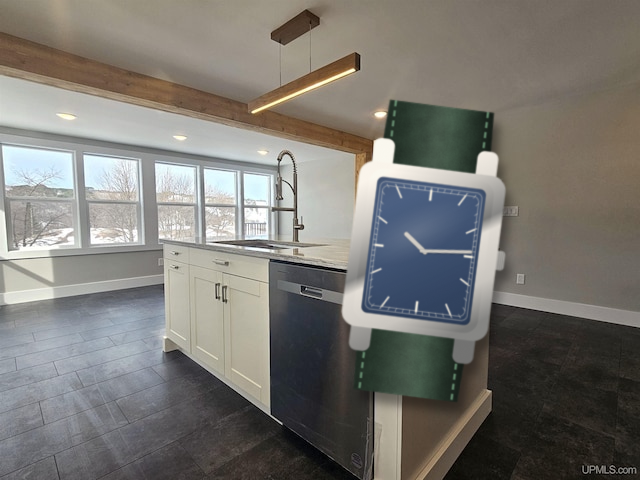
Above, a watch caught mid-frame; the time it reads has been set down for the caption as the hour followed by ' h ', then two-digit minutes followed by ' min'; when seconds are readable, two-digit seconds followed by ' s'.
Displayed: 10 h 14 min
